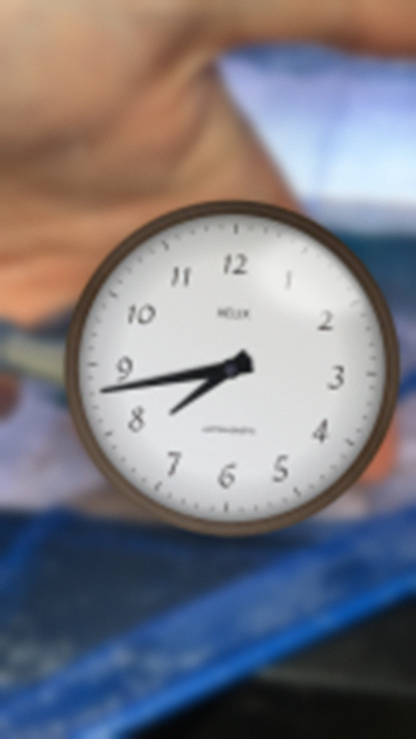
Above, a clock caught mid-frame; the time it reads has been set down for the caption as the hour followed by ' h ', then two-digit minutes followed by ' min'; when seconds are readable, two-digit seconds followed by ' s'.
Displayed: 7 h 43 min
